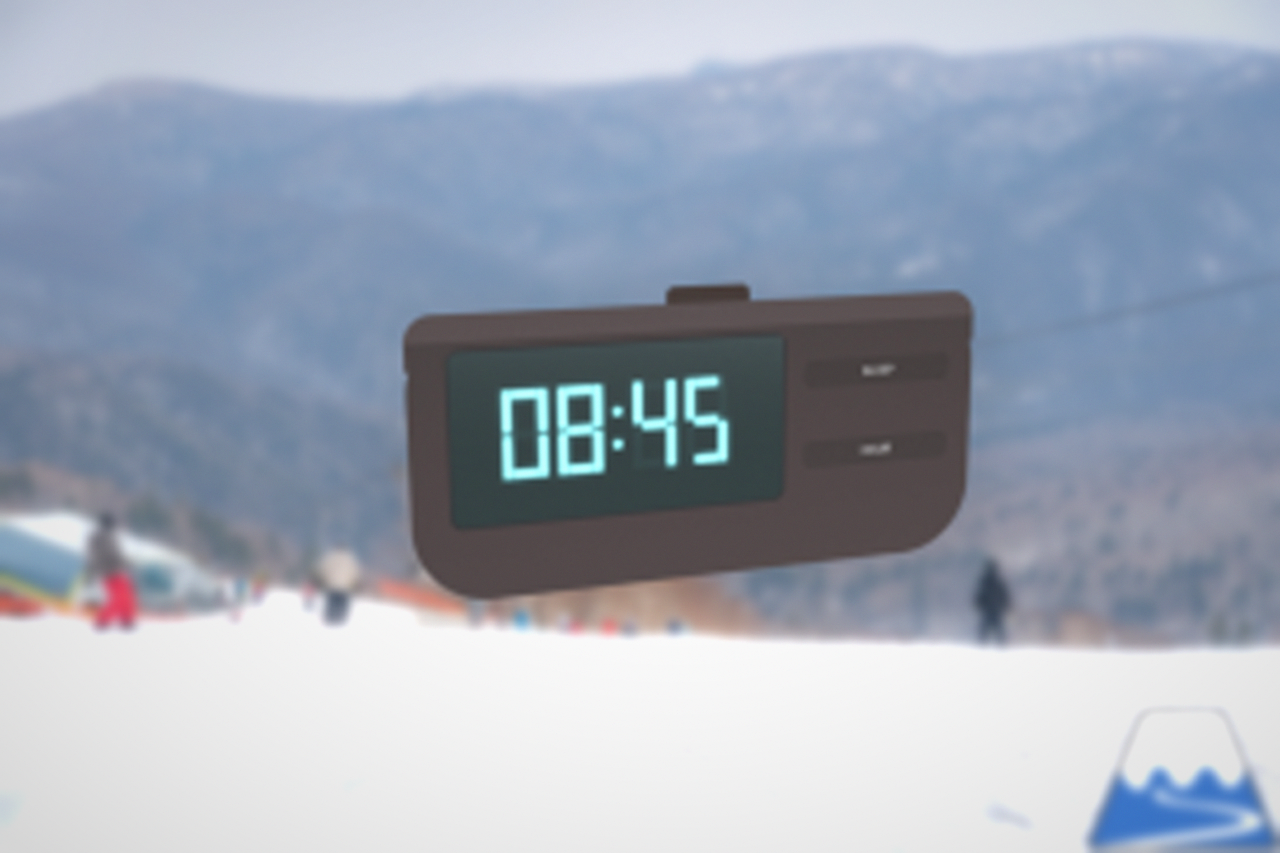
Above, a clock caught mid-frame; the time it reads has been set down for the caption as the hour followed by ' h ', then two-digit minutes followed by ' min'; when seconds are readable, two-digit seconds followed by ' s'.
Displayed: 8 h 45 min
